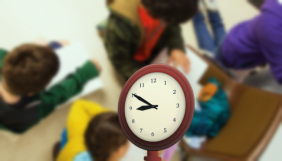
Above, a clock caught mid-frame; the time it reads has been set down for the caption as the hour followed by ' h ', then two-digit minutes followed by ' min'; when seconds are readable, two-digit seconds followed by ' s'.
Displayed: 8 h 50 min
